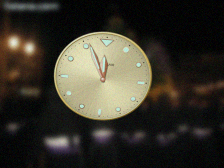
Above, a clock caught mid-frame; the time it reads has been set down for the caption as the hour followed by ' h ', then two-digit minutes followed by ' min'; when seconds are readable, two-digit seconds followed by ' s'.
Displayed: 11 h 56 min
